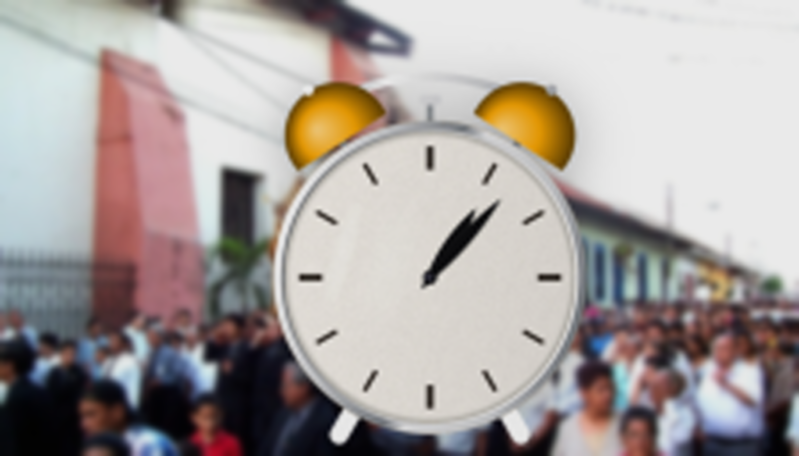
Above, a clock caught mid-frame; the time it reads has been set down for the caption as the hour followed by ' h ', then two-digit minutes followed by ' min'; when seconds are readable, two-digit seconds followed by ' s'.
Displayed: 1 h 07 min
